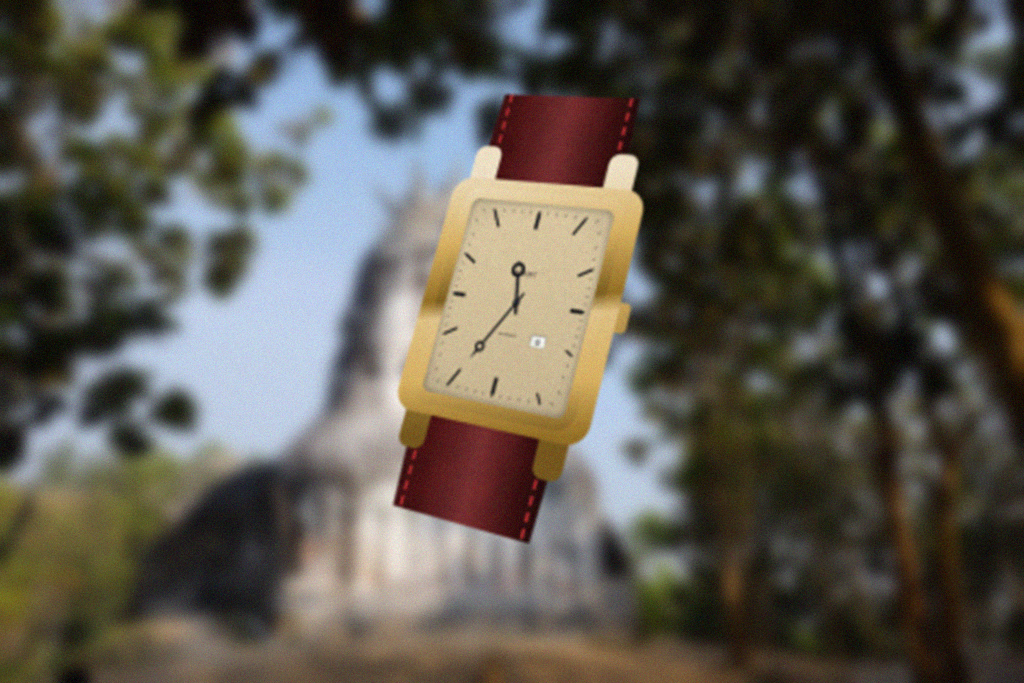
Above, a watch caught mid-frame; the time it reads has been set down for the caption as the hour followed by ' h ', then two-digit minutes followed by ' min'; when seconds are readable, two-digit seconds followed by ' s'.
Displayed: 11 h 35 min
